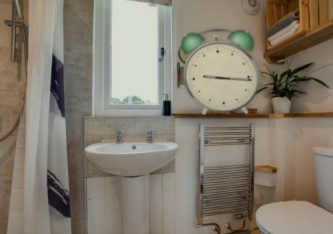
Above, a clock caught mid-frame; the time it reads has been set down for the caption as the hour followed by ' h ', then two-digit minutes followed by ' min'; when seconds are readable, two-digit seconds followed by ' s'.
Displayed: 9 h 16 min
